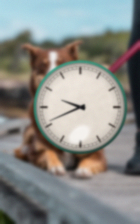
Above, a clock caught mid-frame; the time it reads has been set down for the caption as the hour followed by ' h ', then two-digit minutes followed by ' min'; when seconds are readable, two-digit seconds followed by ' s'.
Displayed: 9 h 41 min
